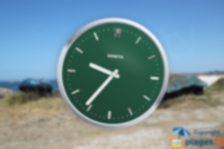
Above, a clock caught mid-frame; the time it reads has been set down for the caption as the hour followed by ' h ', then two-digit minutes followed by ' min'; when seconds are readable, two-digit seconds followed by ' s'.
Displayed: 9 h 36 min
